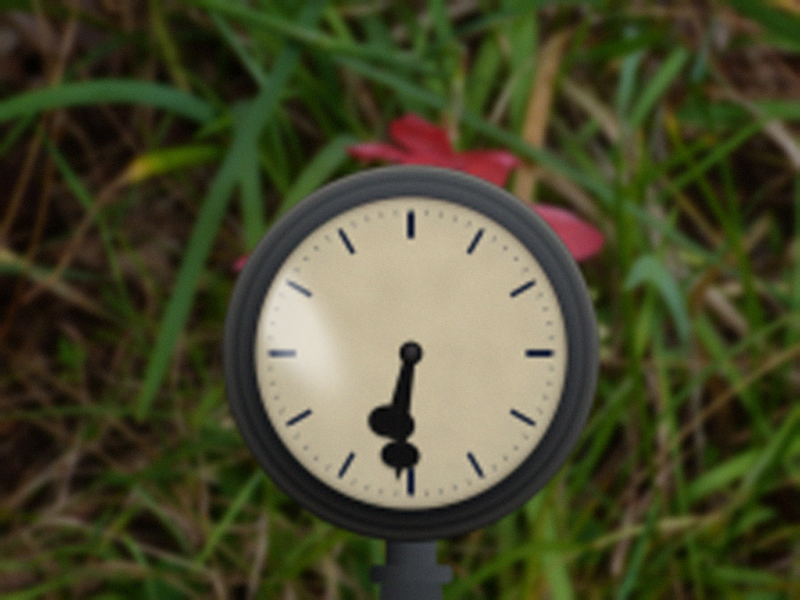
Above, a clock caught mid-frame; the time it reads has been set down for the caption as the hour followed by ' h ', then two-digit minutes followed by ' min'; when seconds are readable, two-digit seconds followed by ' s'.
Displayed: 6 h 31 min
